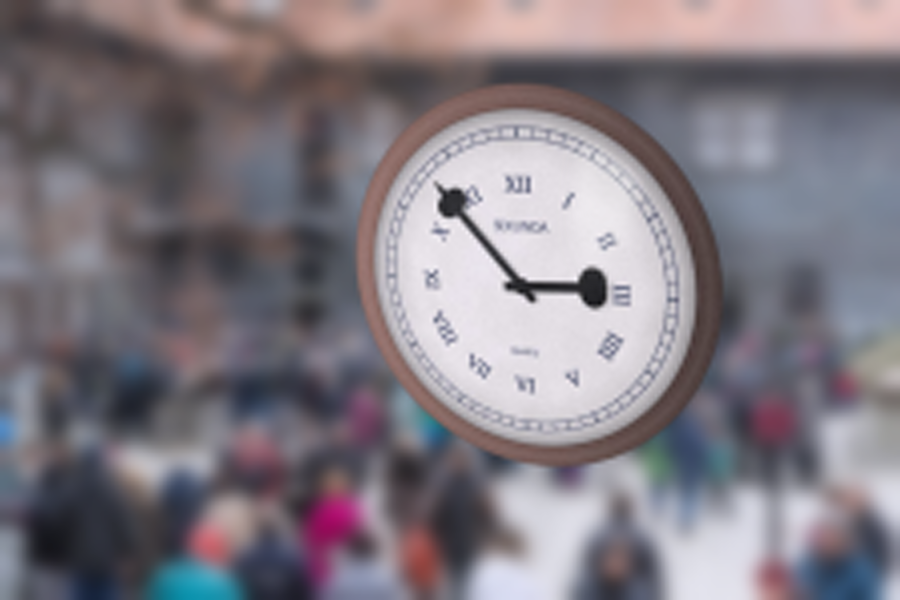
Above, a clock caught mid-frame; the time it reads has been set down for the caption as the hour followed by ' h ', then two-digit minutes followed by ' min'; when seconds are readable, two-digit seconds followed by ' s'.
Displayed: 2 h 53 min
